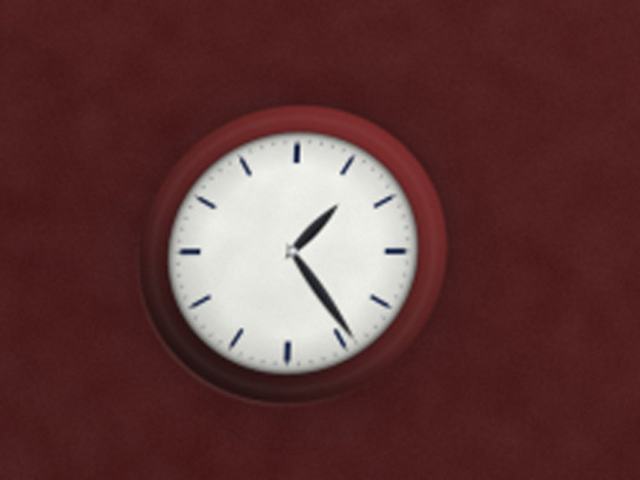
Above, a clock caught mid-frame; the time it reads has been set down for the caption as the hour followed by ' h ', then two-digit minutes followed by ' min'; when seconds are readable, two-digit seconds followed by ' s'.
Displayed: 1 h 24 min
